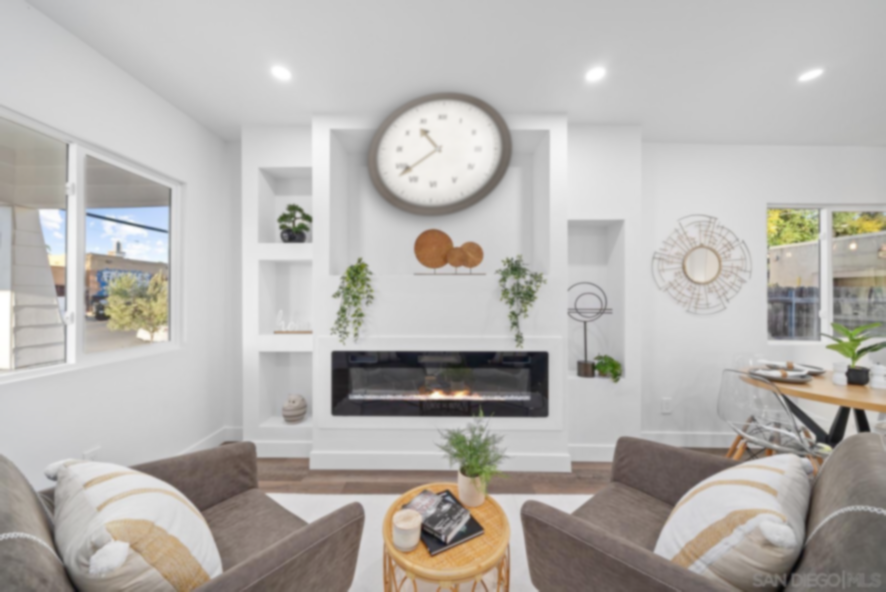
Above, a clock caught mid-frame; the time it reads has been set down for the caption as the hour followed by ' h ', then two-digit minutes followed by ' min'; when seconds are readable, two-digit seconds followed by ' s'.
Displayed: 10 h 38 min
